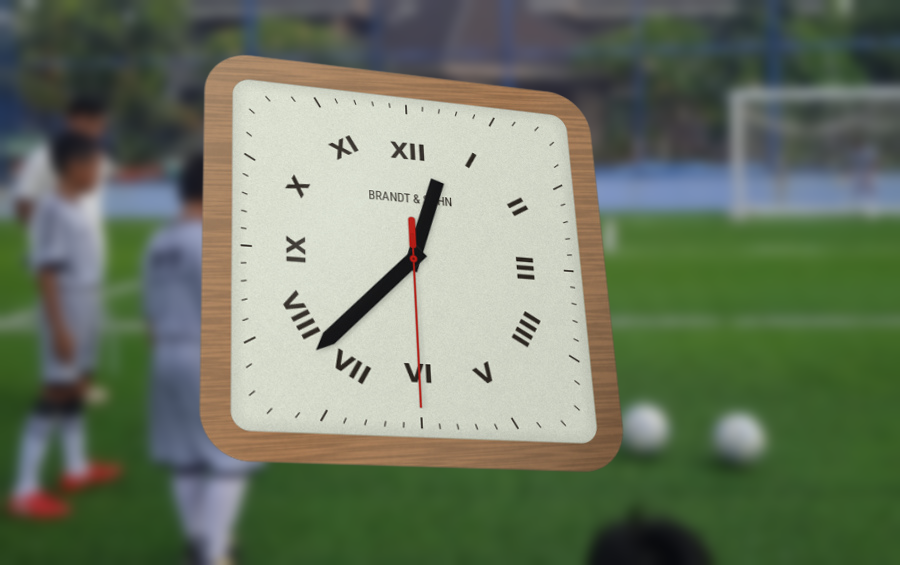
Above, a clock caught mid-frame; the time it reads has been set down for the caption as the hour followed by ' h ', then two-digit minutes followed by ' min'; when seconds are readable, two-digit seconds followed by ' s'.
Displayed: 12 h 37 min 30 s
